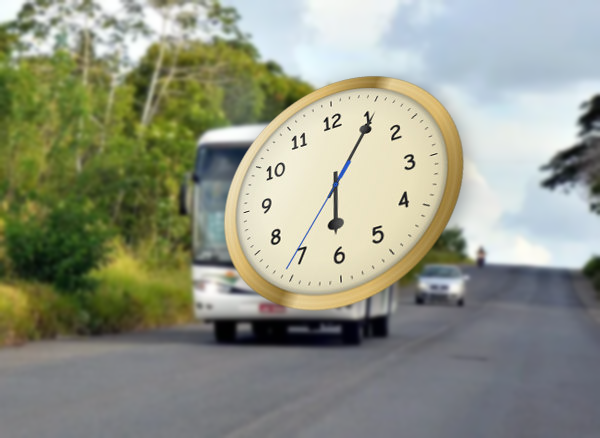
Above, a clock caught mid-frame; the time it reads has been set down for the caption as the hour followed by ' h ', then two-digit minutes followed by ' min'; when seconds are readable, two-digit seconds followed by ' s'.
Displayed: 6 h 05 min 36 s
